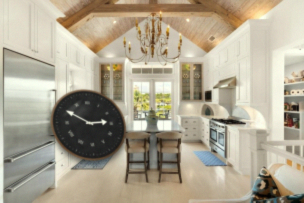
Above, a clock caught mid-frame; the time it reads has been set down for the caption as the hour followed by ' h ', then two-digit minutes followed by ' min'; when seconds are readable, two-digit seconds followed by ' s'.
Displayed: 2 h 50 min
